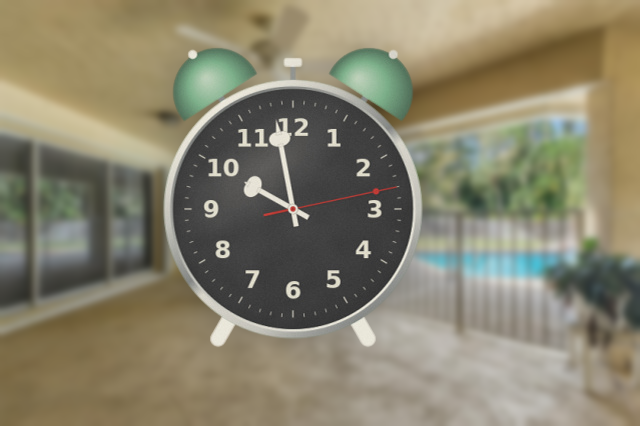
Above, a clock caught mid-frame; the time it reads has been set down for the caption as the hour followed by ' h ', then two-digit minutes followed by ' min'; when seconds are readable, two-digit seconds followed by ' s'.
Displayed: 9 h 58 min 13 s
